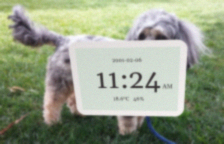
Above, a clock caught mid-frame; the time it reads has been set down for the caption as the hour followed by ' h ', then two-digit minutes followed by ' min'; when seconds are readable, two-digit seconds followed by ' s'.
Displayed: 11 h 24 min
